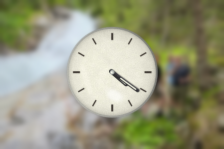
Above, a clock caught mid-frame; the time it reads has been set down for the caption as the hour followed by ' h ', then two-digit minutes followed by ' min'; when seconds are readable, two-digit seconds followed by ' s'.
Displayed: 4 h 21 min
